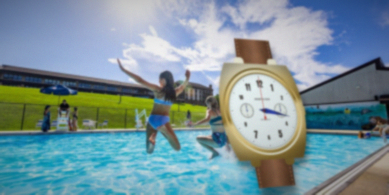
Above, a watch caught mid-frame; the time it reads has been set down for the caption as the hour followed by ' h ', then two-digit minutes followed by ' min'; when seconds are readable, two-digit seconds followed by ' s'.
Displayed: 3 h 17 min
